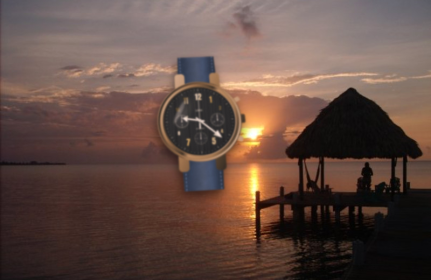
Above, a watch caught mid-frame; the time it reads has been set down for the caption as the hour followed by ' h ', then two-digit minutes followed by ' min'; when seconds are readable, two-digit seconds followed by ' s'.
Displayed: 9 h 22 min
